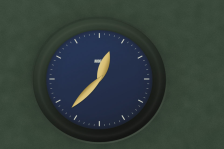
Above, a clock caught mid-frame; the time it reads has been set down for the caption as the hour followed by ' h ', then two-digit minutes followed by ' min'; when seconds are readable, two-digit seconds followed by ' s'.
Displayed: 12 h 37 min
